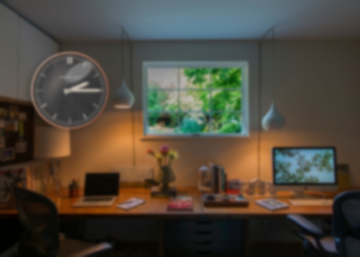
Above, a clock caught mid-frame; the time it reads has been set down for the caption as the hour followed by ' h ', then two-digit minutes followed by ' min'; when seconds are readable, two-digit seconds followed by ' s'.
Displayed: 2 h 15 min
